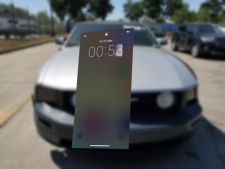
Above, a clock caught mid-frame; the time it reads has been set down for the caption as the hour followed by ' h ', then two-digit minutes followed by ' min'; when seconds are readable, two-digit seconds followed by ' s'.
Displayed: 0 h 53 min
